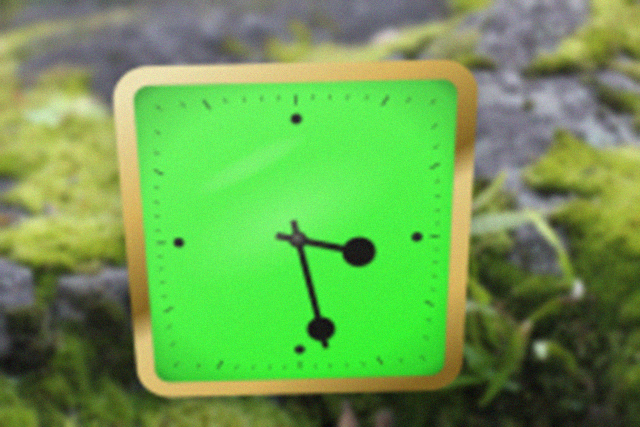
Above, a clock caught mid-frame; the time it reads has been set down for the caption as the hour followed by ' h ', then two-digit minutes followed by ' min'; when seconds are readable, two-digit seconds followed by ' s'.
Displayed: 3 h 28 min
